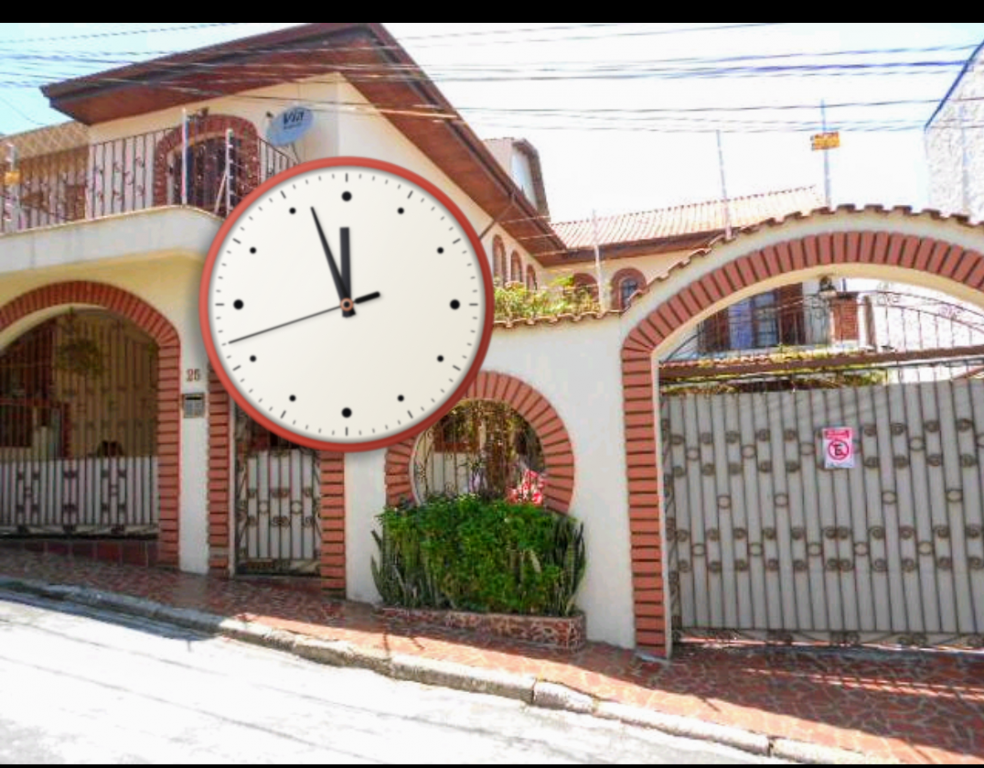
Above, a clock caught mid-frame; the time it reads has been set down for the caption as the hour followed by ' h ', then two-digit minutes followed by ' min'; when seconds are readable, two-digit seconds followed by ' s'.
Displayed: 11 h 56 min 42 s
